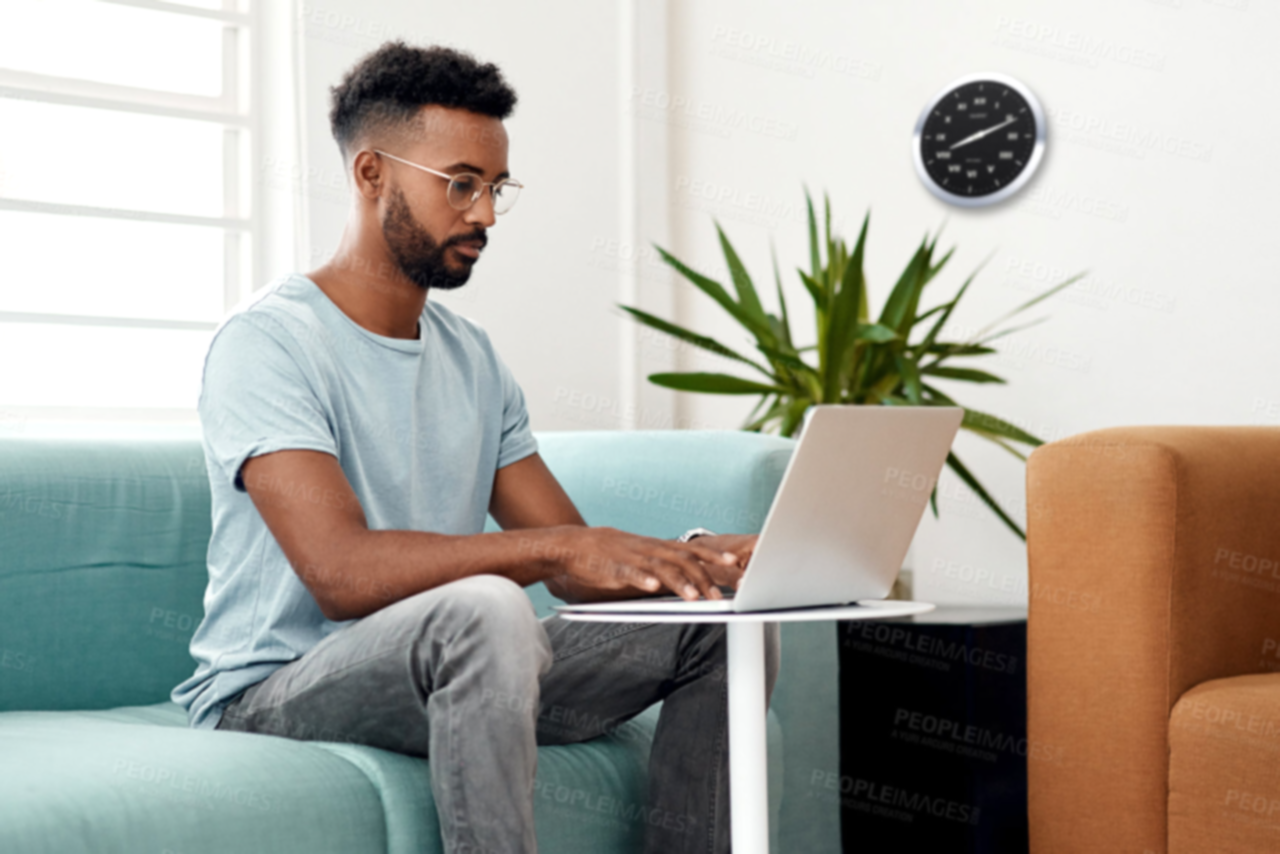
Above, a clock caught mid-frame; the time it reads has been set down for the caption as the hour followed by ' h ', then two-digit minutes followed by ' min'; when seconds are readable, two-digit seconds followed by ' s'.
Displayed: 8 h 11 min
